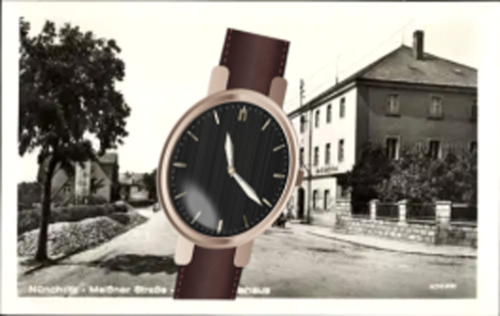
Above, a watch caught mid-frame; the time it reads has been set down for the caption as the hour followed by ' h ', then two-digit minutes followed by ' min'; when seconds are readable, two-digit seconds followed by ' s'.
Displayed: 11 h 21 min
